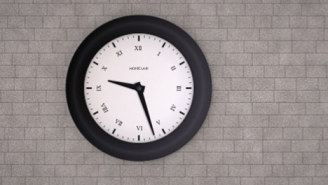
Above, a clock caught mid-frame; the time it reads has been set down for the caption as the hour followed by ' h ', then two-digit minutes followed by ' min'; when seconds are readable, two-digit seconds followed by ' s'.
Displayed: 9 h 27 min
